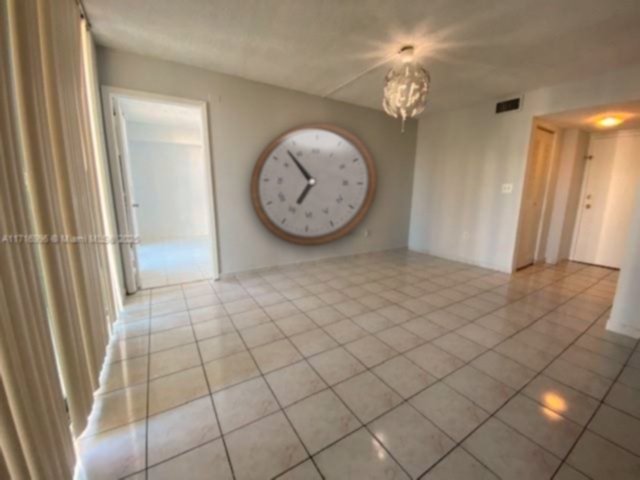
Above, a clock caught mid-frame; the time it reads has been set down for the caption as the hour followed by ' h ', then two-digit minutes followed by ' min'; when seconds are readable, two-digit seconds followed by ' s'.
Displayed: 6 h 53 min
